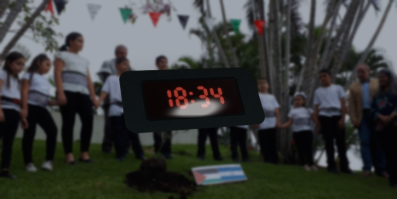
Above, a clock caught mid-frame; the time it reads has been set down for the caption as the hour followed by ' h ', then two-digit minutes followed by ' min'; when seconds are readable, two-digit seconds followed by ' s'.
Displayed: 18 h 34 min
